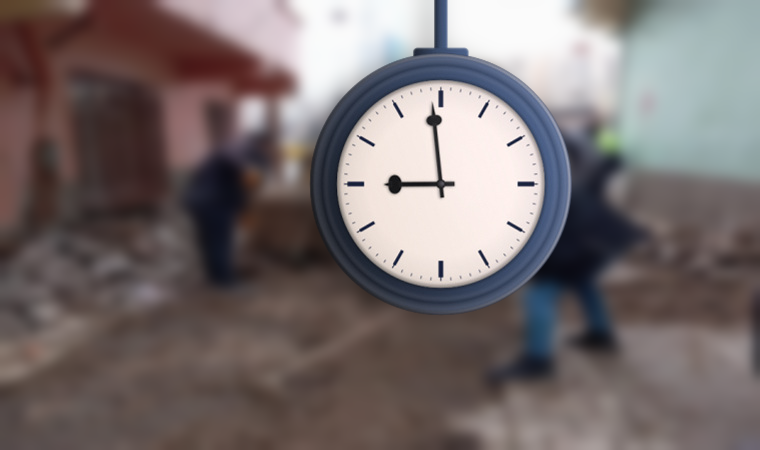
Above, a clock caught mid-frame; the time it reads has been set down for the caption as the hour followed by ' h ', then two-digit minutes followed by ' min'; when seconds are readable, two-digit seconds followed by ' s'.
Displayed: 8 h 59 min
